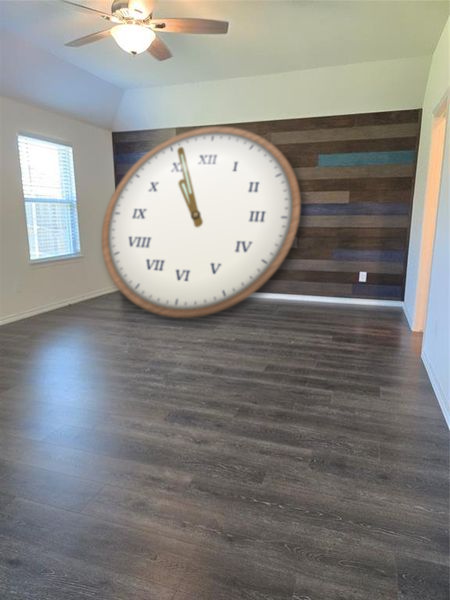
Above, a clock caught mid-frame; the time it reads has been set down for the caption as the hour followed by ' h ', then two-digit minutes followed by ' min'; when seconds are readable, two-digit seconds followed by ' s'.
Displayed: 10 h 56 min
